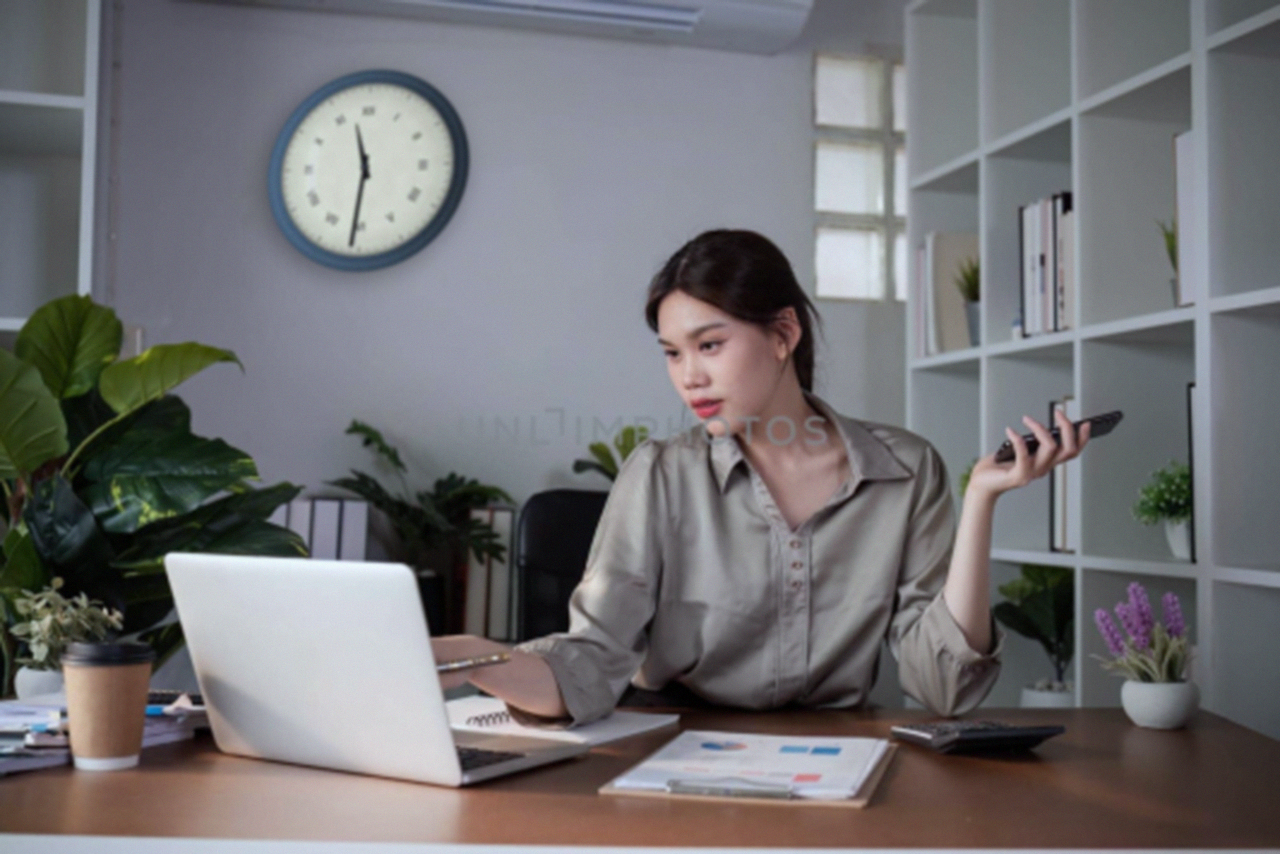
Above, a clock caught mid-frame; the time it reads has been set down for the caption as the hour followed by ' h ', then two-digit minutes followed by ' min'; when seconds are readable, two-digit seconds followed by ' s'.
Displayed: 11 h 31 min
